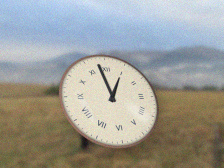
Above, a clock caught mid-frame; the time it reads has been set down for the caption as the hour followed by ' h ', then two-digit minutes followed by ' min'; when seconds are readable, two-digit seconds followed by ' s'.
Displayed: 12 h 58 min
